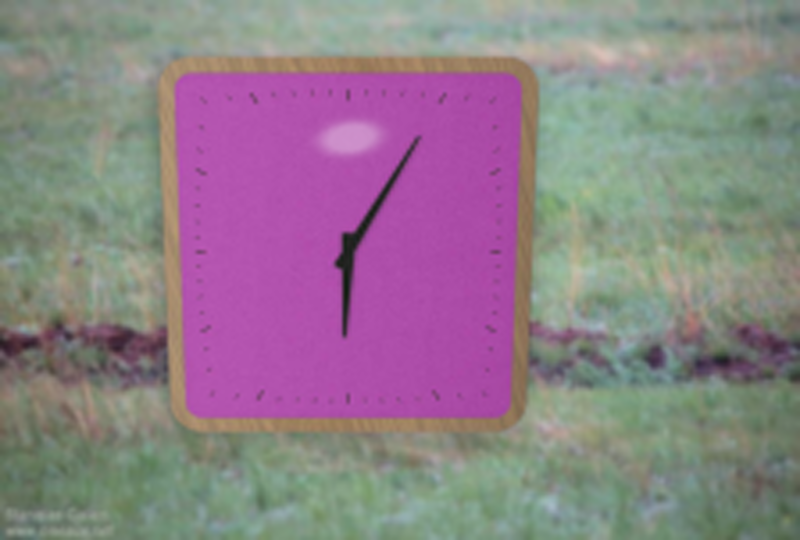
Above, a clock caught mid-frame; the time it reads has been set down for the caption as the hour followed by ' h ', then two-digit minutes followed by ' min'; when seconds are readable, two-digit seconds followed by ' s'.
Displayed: 6 h 05 min
